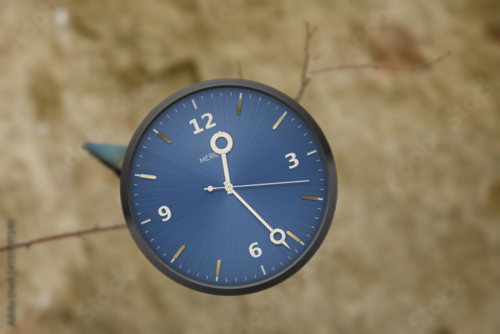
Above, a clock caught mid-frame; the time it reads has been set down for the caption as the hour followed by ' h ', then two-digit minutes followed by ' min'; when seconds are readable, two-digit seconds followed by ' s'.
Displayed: 12 h 26 min 18 s
